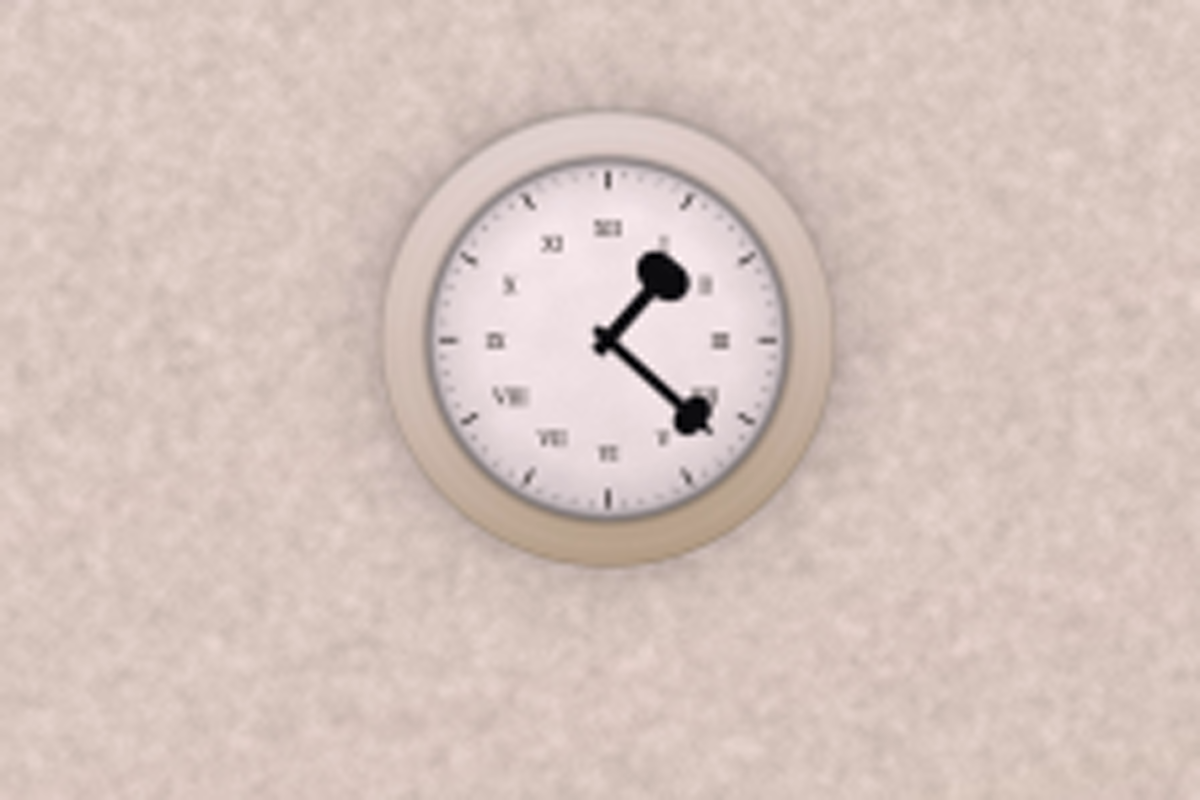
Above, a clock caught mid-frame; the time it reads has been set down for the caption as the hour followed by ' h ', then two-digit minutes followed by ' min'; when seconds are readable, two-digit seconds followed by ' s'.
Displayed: 1 h 22 min
